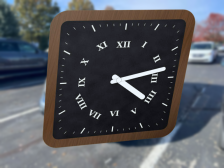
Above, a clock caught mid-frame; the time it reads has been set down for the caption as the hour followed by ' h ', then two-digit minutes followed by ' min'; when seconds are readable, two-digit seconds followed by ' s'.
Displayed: 4 h 13 min
